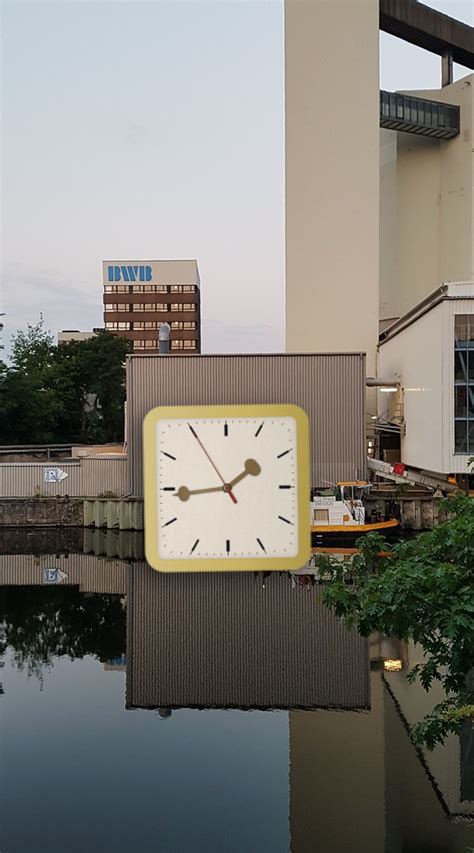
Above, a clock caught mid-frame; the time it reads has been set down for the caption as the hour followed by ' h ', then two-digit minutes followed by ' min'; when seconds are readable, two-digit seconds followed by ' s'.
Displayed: 1 h 43 min 55 s
